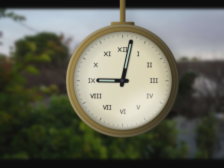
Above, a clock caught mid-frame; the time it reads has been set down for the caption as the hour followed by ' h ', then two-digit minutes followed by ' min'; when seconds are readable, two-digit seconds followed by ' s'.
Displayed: 9 h 02 min
